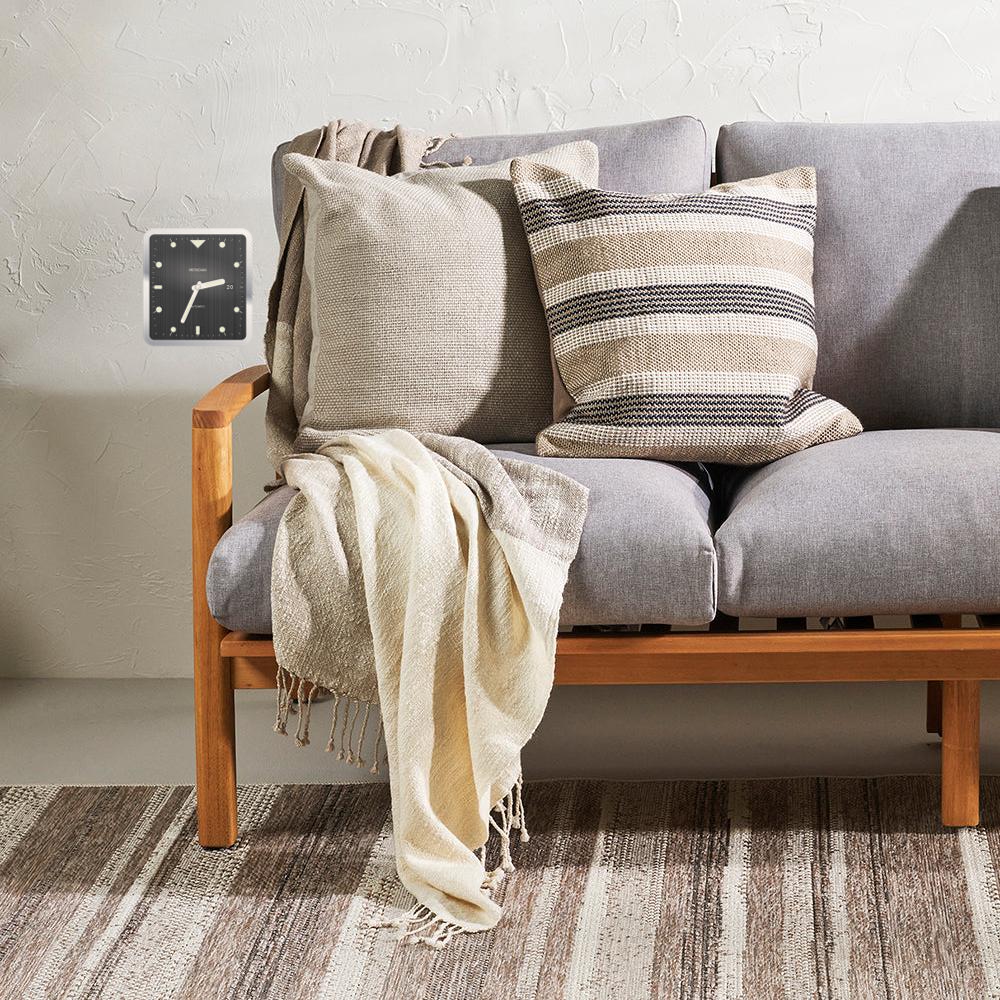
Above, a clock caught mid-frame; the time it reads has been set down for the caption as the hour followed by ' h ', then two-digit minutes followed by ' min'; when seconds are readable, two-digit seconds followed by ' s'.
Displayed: 2 h 34 min
